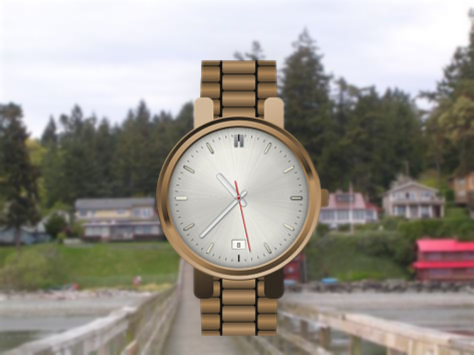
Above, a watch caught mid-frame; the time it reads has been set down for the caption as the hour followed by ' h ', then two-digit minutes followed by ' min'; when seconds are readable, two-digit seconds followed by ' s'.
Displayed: 10 h 37 min 28 s
